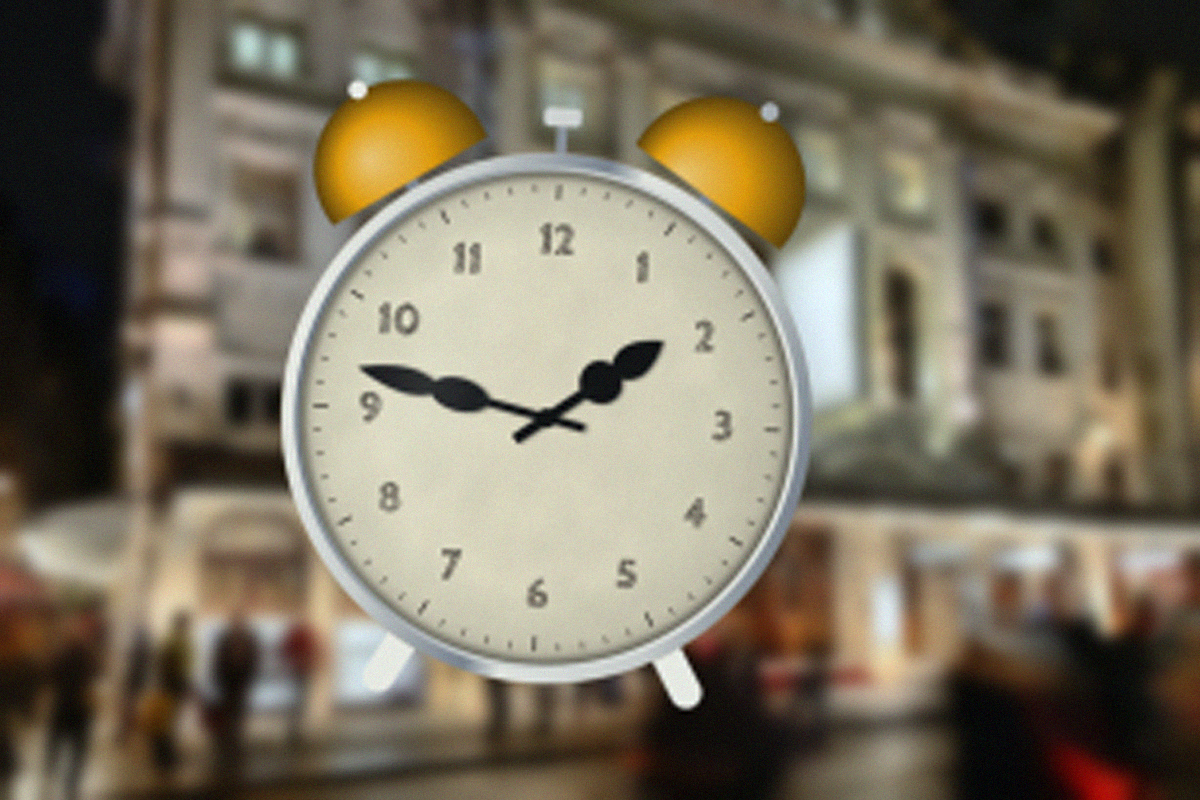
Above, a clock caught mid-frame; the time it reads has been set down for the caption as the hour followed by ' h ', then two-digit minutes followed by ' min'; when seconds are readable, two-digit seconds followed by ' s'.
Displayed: 1 h 47 min
